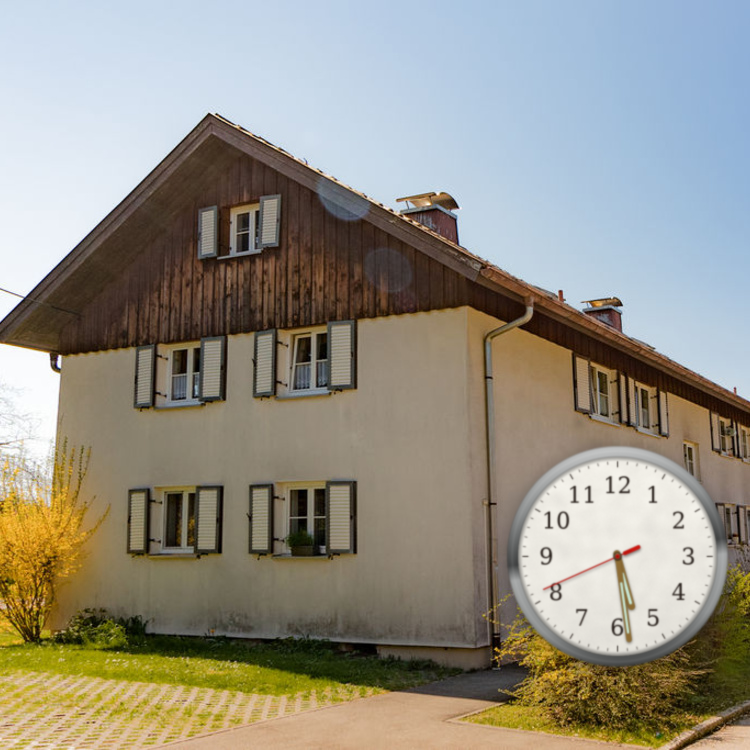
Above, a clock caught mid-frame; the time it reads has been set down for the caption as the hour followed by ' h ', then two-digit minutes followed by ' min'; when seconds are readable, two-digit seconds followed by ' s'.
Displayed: 5 h 28 min 41 s
